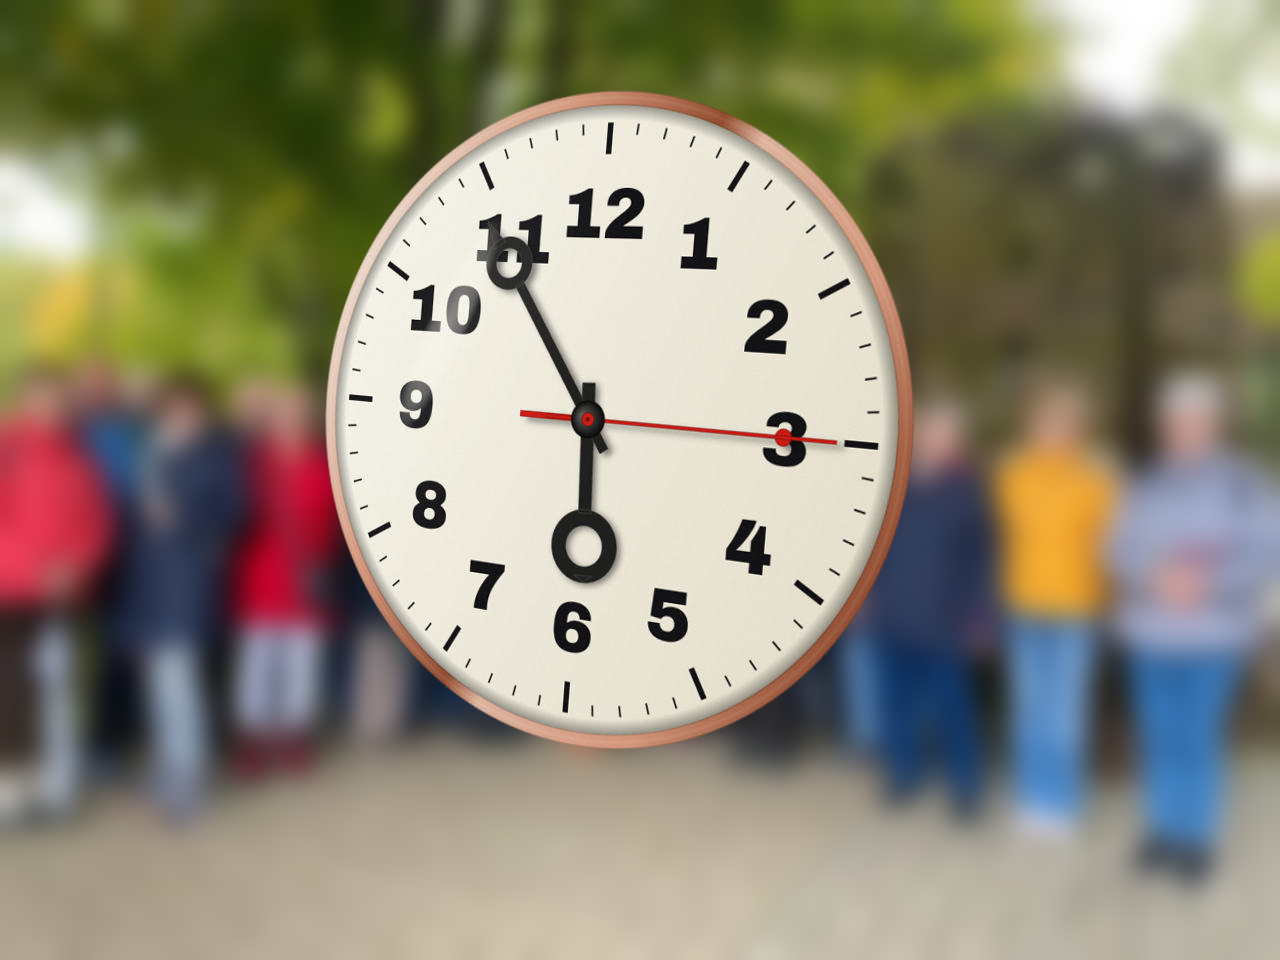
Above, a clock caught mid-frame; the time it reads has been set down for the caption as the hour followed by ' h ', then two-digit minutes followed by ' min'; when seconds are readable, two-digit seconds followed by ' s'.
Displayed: 5 h 54 min 15 s
